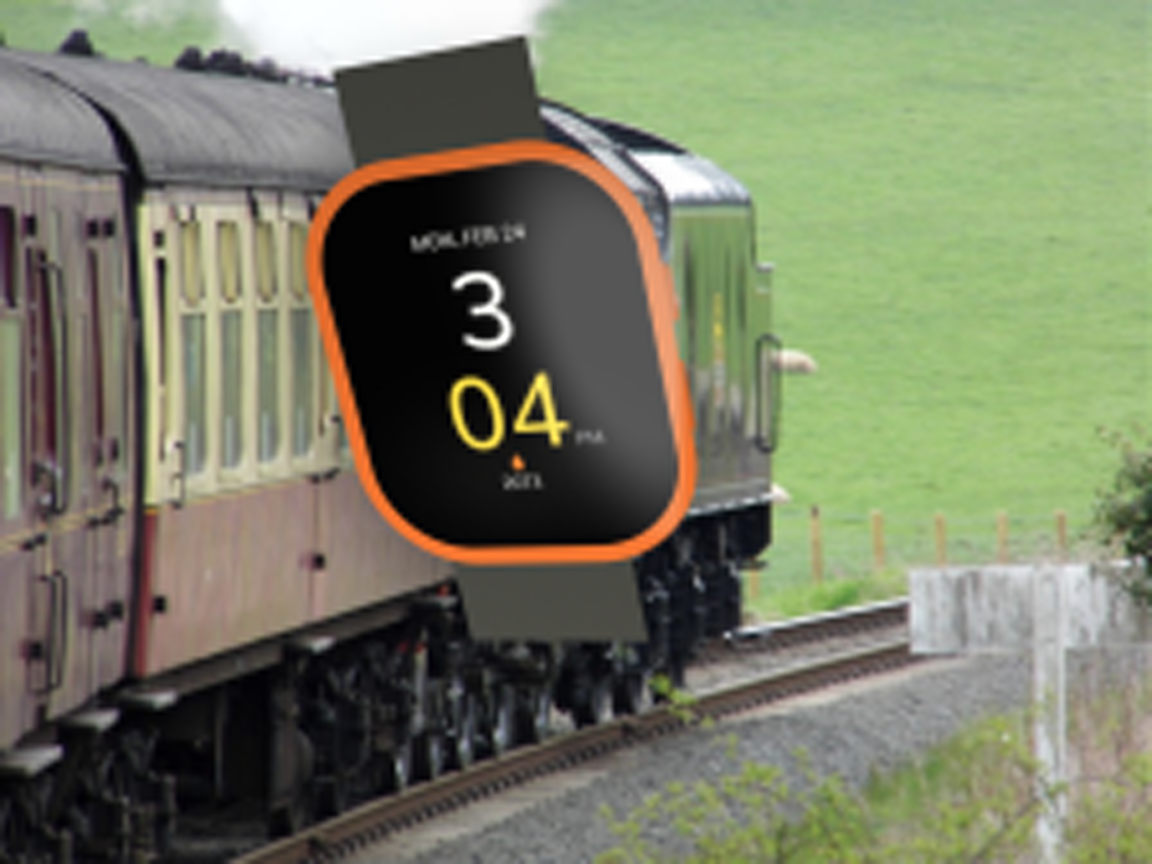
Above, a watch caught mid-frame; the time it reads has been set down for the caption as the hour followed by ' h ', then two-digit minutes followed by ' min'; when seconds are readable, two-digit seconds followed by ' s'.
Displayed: 3 h 04 min
